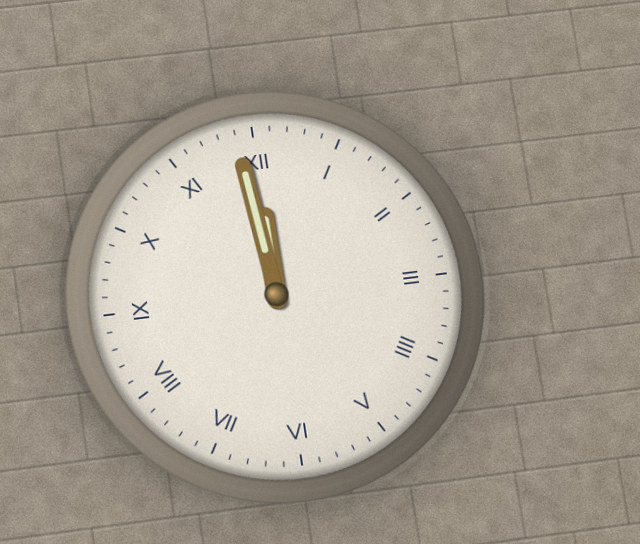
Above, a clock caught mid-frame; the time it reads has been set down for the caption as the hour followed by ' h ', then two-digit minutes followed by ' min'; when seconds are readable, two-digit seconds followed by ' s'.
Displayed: 11 h 59 min
